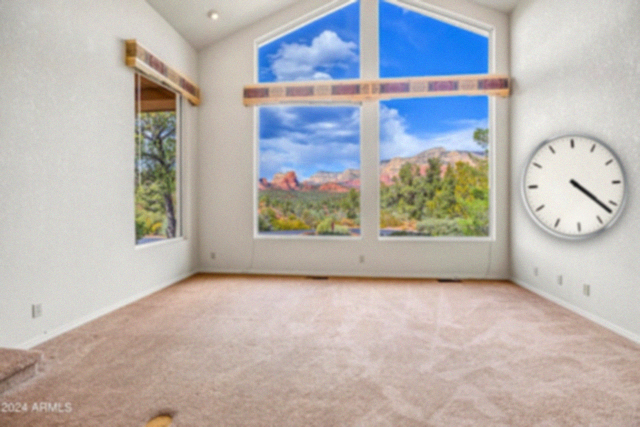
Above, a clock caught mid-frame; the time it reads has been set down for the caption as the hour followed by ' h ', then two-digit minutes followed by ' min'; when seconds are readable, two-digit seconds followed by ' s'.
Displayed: 4 h 22 min
